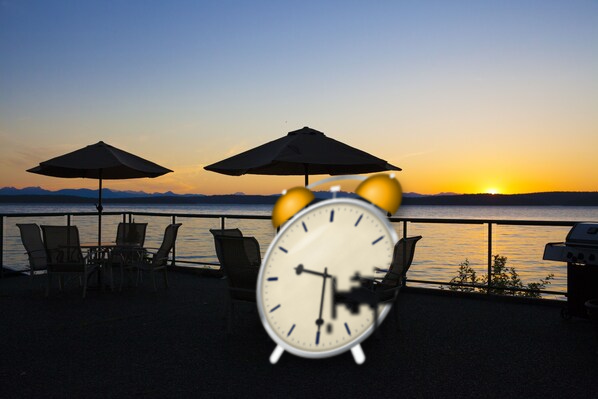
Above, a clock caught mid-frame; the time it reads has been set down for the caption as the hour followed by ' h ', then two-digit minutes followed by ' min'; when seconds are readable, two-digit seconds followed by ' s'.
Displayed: 9 h 30 min
